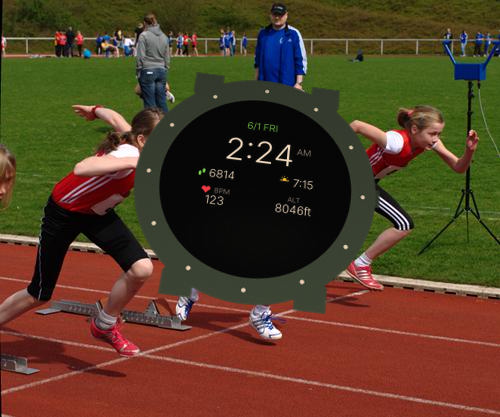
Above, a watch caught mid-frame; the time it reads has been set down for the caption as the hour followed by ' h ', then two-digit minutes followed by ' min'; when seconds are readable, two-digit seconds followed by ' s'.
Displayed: 2 h 24 min
